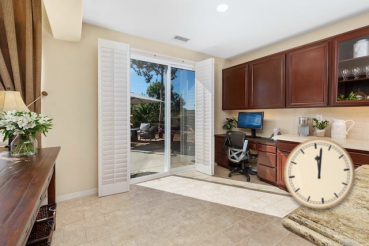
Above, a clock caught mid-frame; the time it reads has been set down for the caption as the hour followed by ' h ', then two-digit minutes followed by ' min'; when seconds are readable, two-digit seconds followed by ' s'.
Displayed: 12 h 02 min
